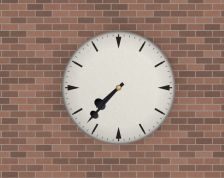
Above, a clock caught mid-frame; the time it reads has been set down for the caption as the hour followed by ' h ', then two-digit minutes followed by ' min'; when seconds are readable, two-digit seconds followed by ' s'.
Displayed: 7 h 37 min
